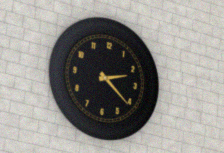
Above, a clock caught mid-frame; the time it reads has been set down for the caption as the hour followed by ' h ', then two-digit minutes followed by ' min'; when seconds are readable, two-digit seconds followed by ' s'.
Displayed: 2 h 21 min
